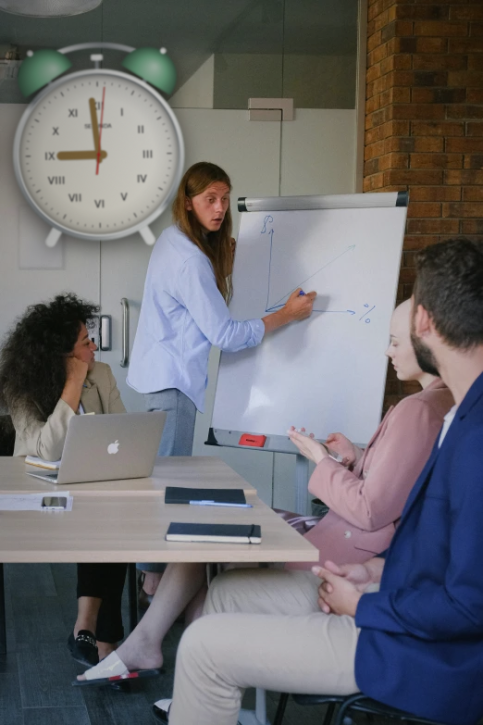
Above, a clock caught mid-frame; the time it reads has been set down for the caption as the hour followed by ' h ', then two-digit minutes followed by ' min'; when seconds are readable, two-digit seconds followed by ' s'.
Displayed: 8 h 59 min 01 s
